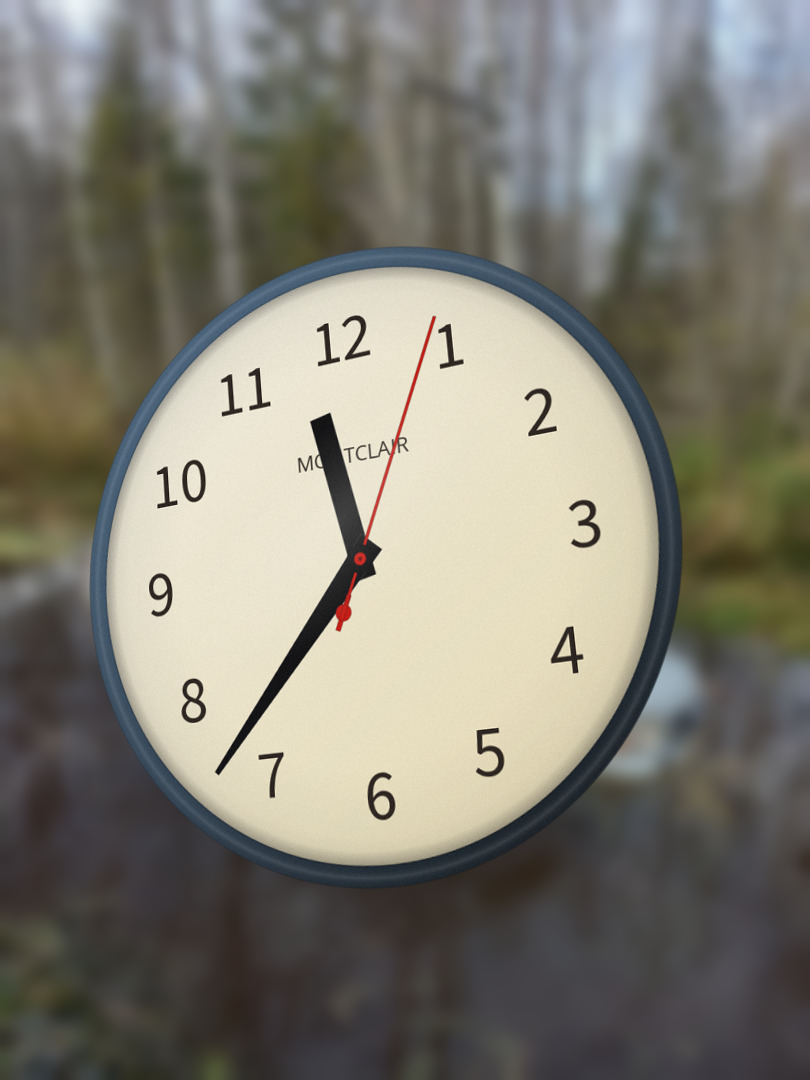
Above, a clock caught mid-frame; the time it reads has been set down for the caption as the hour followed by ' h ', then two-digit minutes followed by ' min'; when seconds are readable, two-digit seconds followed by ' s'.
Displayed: 11 h 37 min 04 s
